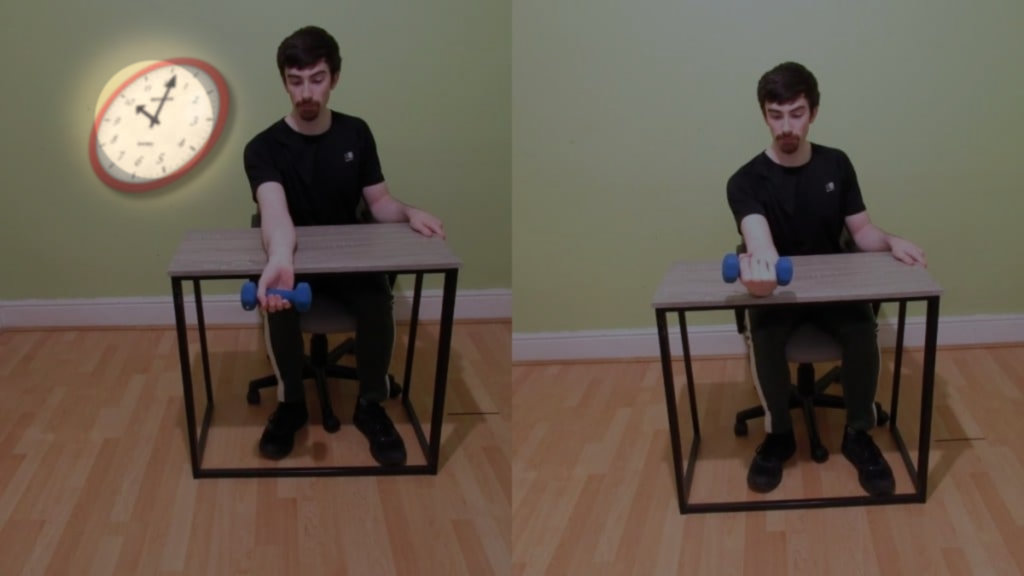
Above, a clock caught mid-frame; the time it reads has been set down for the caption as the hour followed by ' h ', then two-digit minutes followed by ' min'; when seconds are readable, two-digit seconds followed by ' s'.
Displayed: 10 h 01 min
